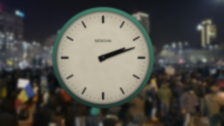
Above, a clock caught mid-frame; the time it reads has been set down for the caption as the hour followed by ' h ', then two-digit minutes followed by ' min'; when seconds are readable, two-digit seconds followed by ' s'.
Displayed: 2 h 12 min
